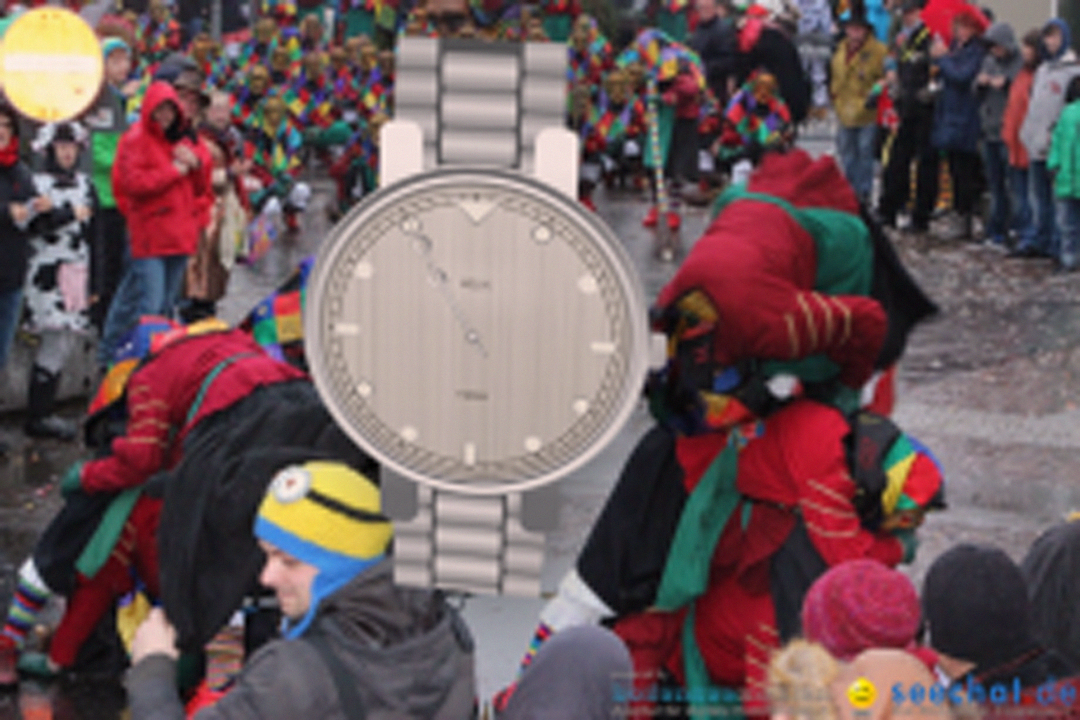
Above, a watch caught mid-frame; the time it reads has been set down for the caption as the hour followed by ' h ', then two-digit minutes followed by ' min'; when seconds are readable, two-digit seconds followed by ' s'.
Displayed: 10 h 55 min
